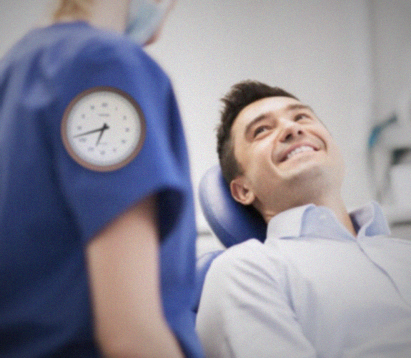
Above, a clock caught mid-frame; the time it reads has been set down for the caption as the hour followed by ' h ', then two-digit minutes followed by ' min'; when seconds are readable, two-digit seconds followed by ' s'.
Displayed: 6 h 42 min
